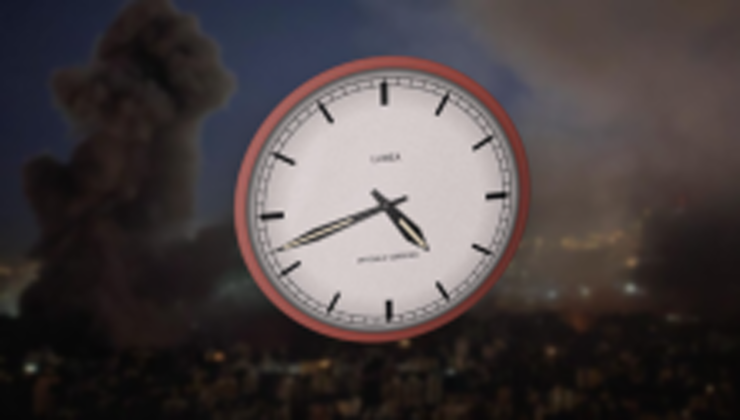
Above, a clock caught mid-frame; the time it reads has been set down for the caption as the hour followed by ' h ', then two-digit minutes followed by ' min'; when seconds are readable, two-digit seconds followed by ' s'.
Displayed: 4 h 42 min
